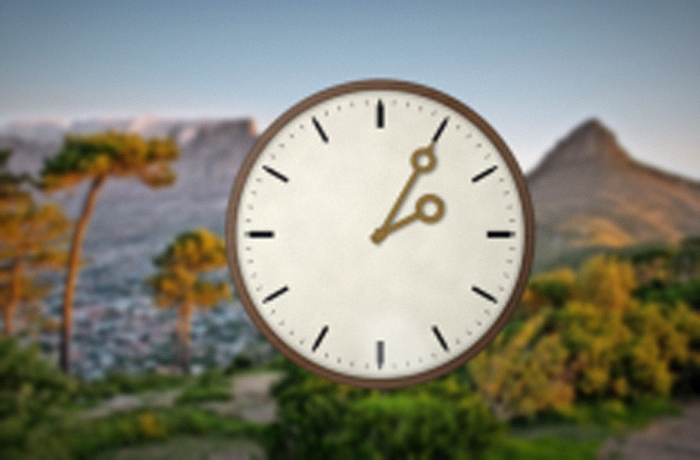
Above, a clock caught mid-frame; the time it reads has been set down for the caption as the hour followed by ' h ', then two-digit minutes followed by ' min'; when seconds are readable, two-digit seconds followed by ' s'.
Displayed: 2 h 05 min
